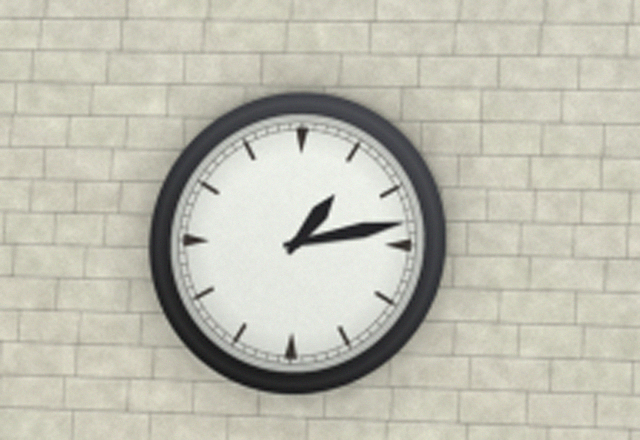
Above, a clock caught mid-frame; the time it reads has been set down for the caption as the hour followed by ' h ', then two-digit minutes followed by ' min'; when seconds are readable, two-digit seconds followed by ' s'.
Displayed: 1 h 13 min
